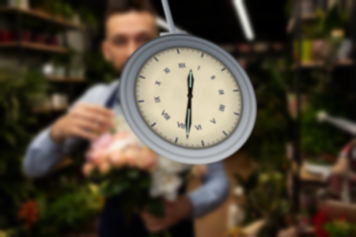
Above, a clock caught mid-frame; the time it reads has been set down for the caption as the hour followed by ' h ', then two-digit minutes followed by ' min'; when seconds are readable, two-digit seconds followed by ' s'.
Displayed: 12 h 33 min
